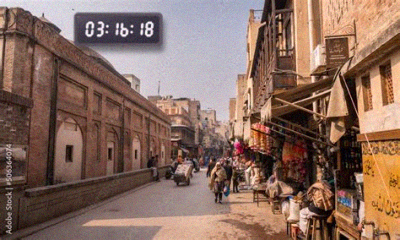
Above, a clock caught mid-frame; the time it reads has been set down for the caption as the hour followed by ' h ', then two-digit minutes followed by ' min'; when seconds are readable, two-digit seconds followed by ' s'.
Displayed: 3 h 16 min 18 s
